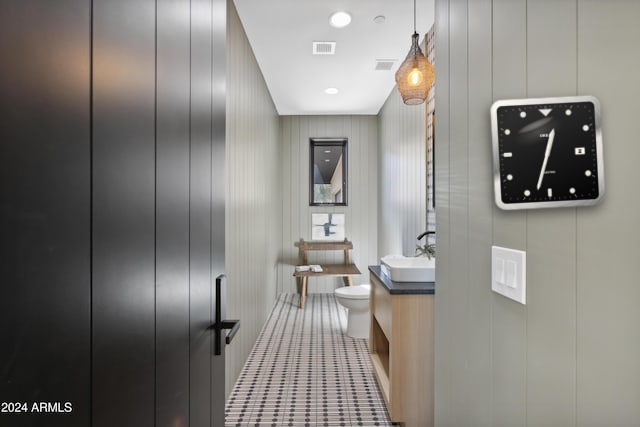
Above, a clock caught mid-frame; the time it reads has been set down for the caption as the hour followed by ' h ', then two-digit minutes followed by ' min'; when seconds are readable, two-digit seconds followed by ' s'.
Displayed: 12 h 33 min
